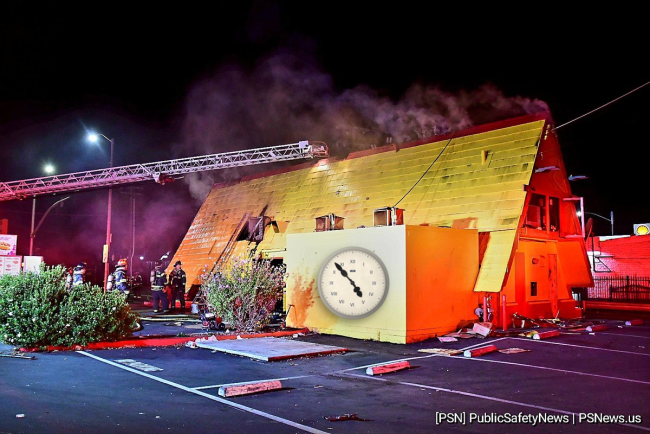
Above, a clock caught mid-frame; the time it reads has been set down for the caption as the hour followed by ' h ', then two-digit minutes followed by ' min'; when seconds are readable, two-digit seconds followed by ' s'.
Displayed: 4 h 53 min
